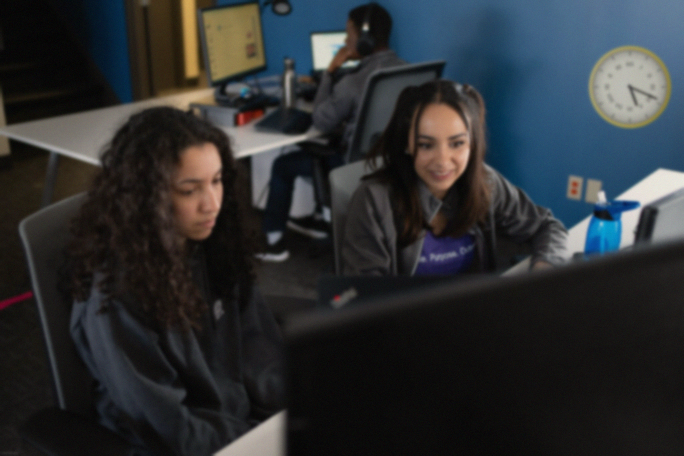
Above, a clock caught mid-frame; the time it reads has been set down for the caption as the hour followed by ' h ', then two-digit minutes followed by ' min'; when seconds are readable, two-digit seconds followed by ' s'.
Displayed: 5 h 19 min
